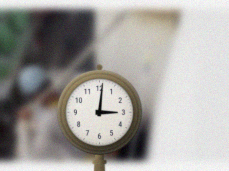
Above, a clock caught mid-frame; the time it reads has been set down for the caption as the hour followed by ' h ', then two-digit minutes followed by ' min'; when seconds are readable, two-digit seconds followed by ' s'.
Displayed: 3 h 01 min
